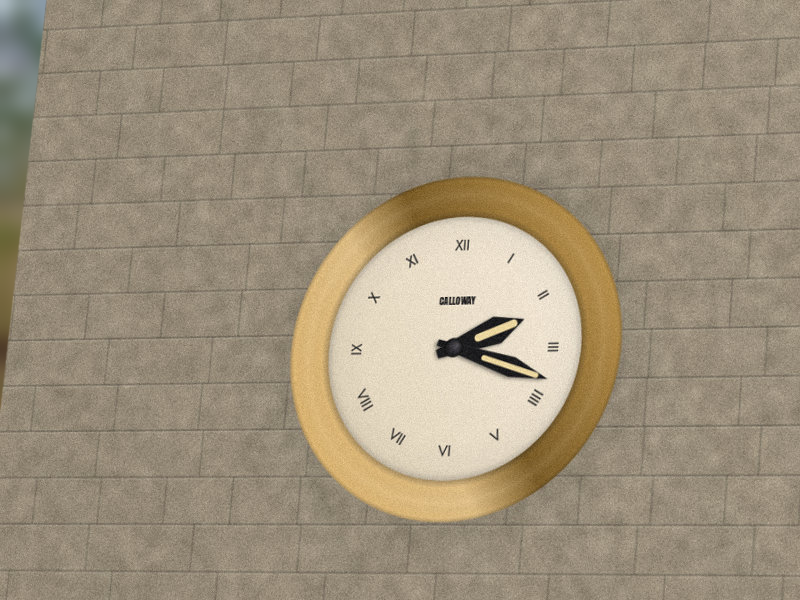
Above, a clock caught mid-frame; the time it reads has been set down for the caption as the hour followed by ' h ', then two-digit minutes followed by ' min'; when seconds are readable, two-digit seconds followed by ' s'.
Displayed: 2 h 18 min
